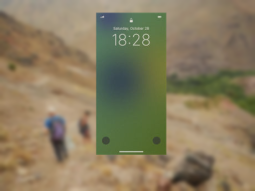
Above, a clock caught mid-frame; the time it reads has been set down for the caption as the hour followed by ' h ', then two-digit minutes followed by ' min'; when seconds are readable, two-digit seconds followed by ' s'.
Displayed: 18 h 28 min
